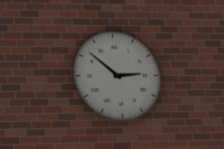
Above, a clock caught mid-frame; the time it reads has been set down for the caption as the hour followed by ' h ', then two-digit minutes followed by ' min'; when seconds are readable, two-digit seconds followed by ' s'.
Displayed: 2 h 52 min
